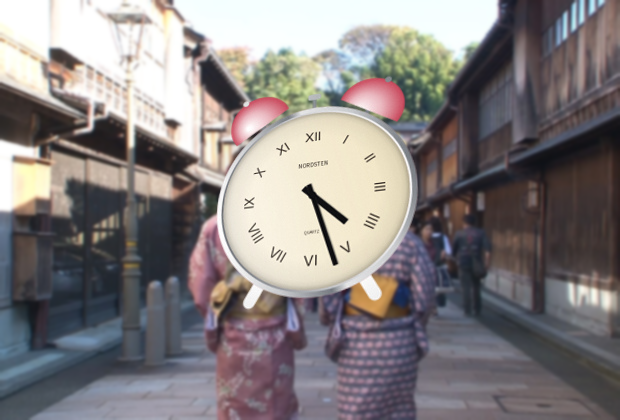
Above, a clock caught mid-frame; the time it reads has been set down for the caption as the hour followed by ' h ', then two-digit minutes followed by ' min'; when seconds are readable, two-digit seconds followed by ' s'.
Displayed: 4 h 27 min
